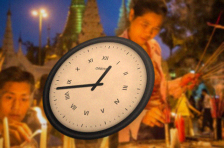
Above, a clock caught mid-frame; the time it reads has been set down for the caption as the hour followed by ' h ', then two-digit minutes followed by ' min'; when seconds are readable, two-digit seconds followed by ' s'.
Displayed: 12 h 43 min
